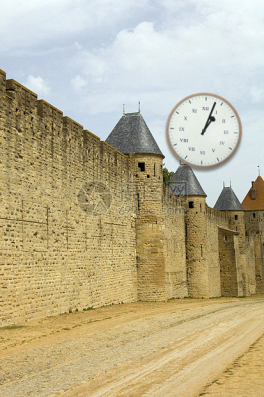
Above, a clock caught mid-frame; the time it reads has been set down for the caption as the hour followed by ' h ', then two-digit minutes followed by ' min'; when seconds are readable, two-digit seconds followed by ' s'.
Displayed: 1 h 03 min
